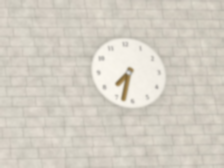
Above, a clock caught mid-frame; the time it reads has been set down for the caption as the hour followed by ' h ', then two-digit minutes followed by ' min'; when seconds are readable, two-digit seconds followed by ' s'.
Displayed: 7 h 33 min
